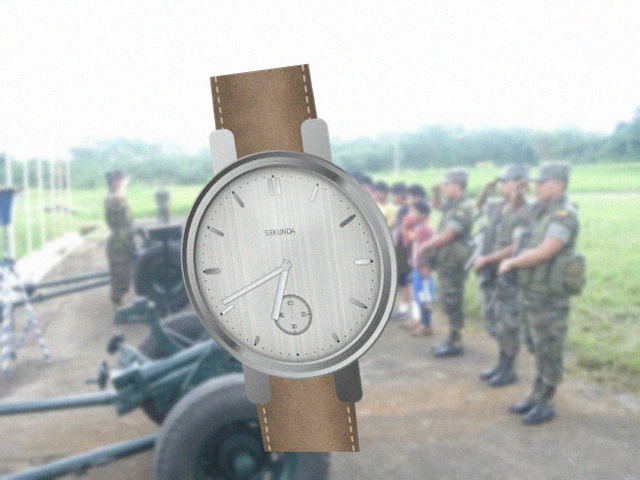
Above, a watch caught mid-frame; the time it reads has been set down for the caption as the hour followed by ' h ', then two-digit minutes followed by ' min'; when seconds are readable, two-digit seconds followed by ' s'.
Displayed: 6 h 41 min
